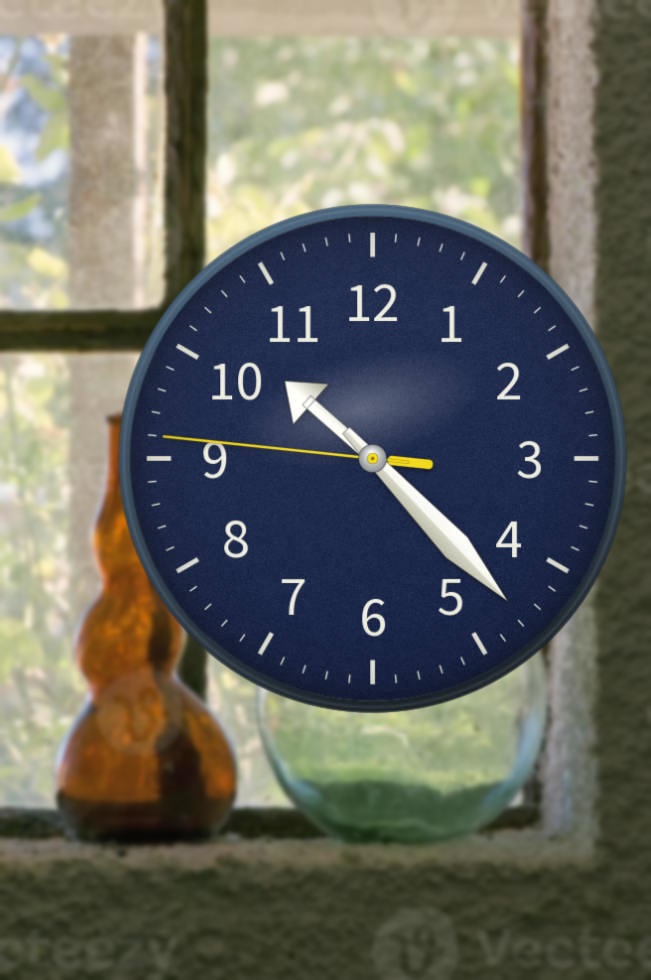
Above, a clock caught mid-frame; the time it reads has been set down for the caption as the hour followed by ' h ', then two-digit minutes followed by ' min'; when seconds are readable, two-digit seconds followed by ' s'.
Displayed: 10 h 22 min 46 s
